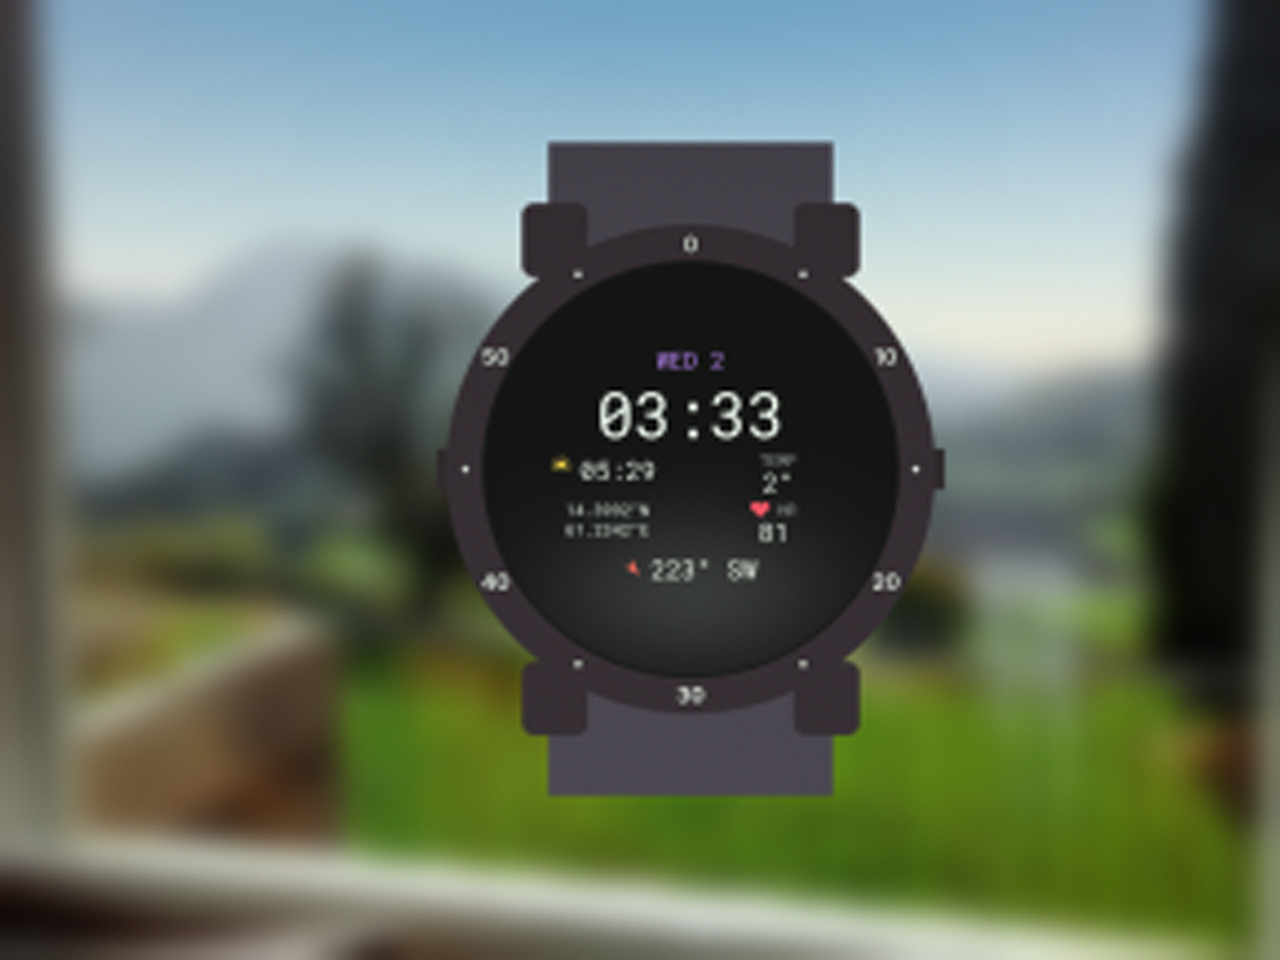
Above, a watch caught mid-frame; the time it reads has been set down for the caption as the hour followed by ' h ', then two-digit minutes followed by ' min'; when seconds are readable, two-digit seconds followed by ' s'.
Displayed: 3 h 33 min
